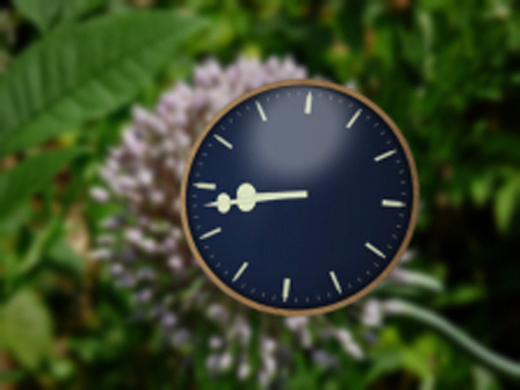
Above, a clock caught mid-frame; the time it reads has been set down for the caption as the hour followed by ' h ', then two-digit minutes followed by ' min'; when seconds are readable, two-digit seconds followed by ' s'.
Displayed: 8 h 43 min
